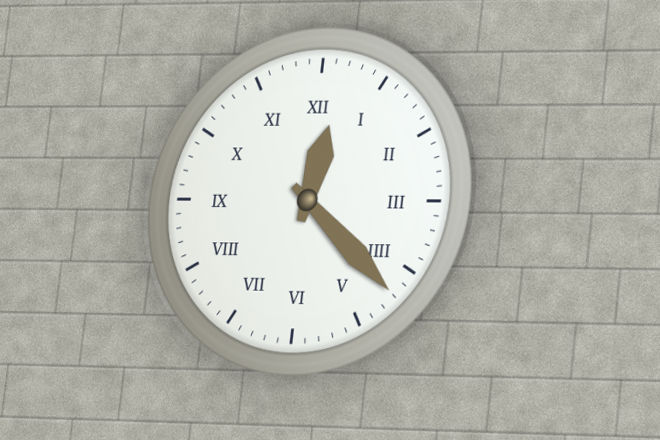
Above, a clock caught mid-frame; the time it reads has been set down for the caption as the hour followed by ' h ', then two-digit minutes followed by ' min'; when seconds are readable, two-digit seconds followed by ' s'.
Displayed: 12 h 22 min
